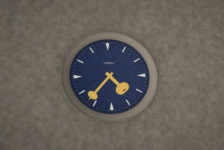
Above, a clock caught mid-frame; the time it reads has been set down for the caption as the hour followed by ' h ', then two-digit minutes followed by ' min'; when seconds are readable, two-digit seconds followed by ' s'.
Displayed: 4 h 37 min
